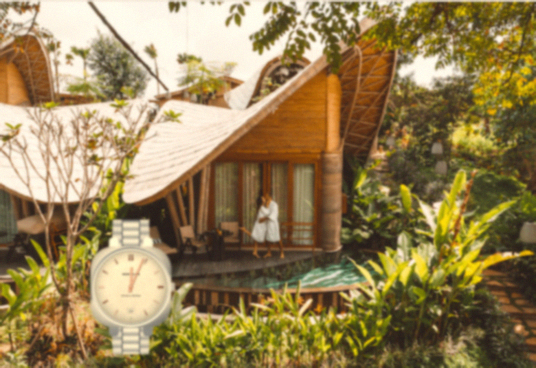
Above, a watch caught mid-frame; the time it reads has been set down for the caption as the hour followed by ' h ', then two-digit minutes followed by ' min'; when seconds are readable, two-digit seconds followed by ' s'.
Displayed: 12 h 04 min
